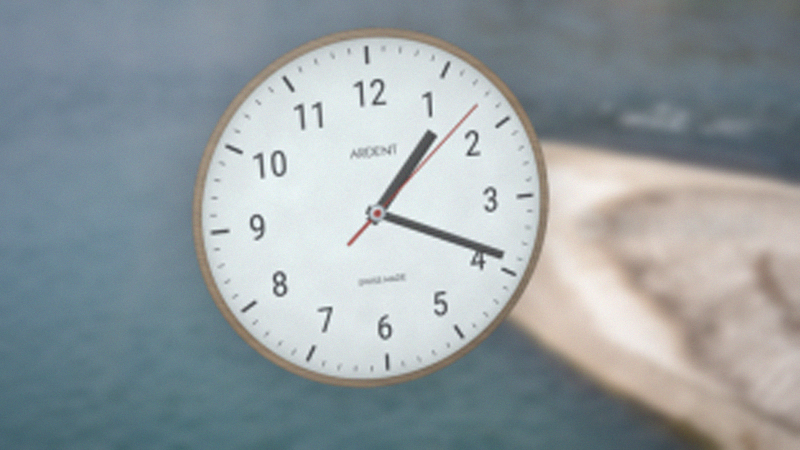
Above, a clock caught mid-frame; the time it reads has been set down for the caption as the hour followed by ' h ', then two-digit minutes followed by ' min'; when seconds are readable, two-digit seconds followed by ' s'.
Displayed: 1 h 19 min 08 s
